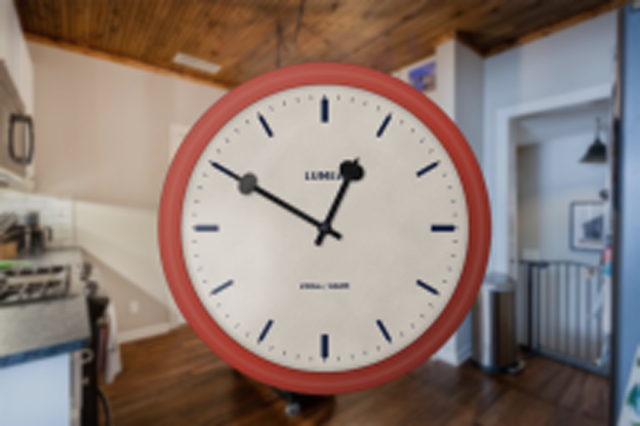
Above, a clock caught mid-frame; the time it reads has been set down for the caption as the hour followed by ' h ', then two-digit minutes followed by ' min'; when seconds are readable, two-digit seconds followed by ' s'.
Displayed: 12 h 50 min
